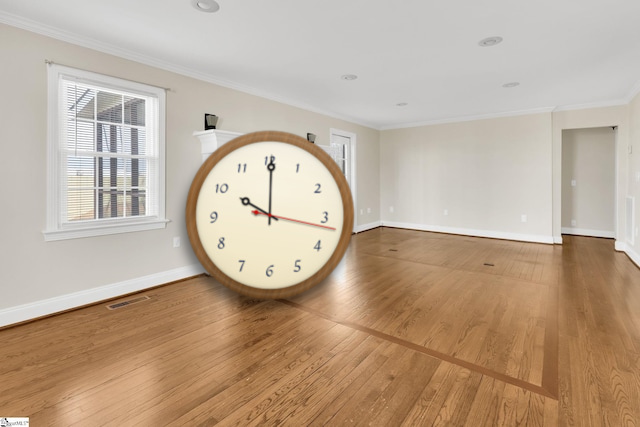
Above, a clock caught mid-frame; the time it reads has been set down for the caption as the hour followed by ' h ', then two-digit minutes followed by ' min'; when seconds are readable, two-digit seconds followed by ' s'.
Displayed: 10 h 00 min 17 s
